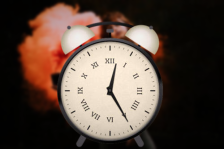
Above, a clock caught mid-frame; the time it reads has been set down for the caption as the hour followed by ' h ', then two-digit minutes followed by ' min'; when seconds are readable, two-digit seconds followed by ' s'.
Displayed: 12 h 25 min
